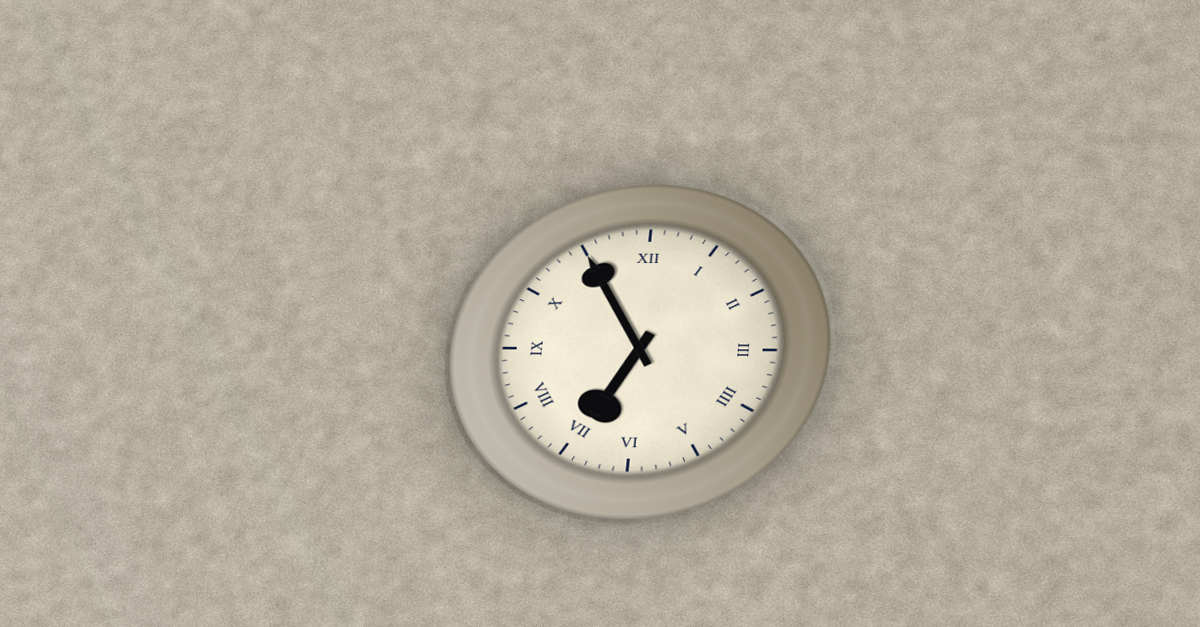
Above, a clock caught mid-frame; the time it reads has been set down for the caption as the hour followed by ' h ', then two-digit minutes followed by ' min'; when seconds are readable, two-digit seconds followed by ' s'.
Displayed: 6 h 55 min
